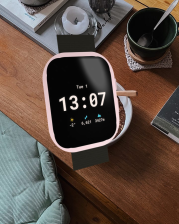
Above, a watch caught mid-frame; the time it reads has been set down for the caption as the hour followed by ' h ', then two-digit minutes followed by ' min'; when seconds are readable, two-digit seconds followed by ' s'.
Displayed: 13 h 07 min
